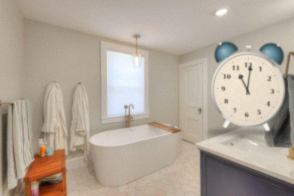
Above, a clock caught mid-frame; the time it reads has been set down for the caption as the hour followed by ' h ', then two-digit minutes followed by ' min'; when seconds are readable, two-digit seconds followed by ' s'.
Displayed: 11 h 01 min
